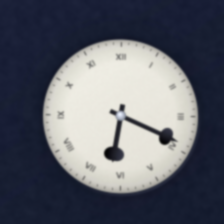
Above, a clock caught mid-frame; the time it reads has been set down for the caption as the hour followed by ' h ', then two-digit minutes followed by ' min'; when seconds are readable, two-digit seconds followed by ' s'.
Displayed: 6 h 19 min
